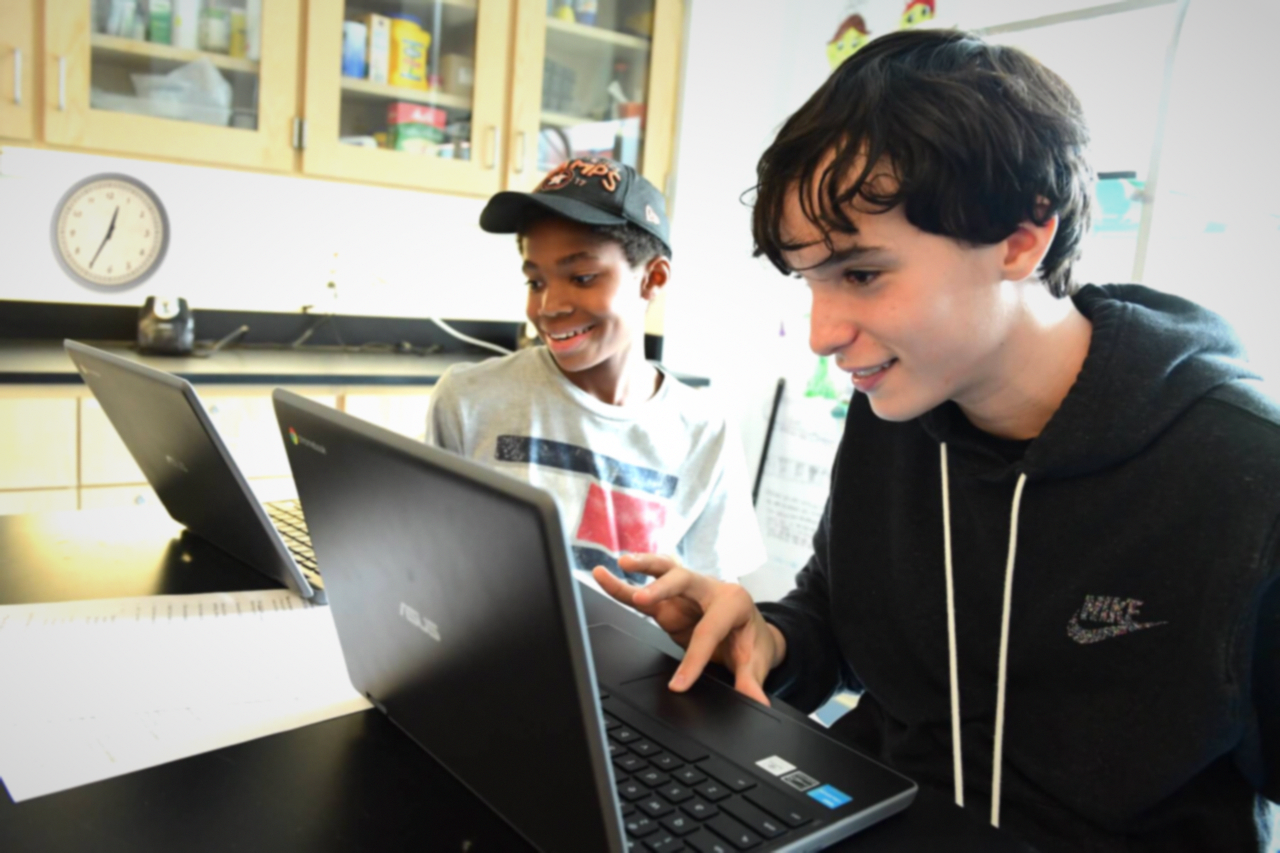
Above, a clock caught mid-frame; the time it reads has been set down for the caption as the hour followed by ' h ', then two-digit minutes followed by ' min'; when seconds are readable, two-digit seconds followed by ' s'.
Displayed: 12 h 35 min
